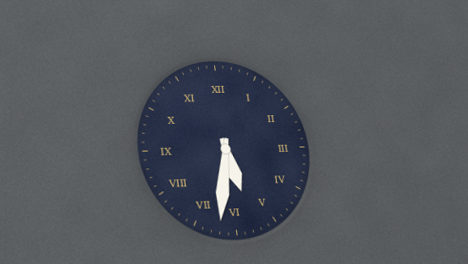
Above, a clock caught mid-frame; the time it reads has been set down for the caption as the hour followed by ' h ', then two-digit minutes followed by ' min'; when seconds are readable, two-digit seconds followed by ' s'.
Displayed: 5 h 32 min
